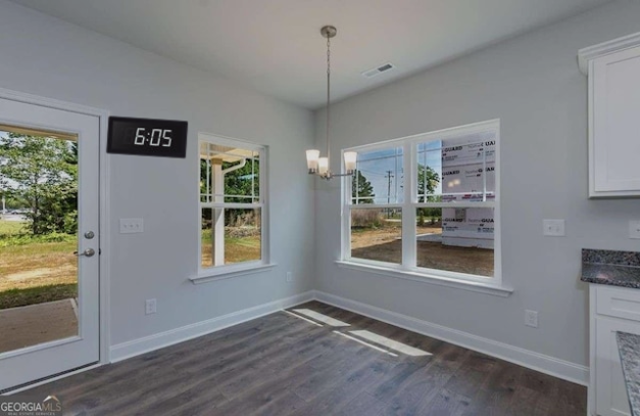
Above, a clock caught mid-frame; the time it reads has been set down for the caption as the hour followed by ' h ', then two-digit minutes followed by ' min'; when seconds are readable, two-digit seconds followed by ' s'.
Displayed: 6 h 05 min
